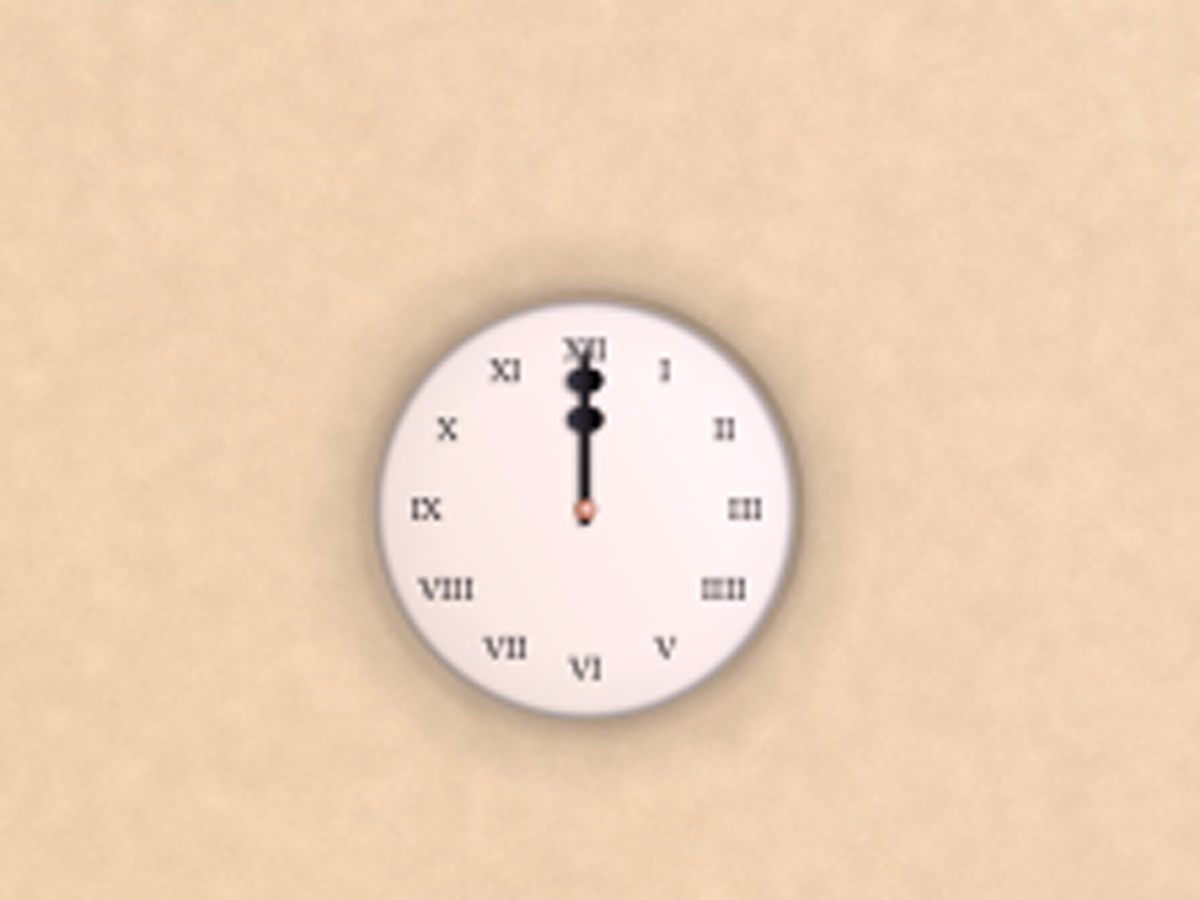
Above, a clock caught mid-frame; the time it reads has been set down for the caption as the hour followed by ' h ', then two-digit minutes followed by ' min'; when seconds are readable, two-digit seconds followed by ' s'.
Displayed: 12 h 00 min
